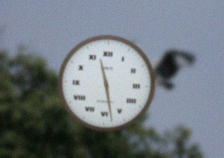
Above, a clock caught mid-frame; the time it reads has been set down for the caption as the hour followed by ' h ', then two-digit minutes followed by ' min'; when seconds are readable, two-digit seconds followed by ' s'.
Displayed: 11 h 28 min
